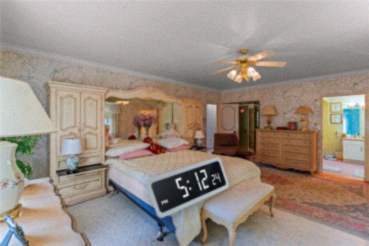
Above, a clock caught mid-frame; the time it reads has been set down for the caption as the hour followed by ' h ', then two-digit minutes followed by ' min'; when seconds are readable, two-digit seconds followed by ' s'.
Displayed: 5 h 12 min
